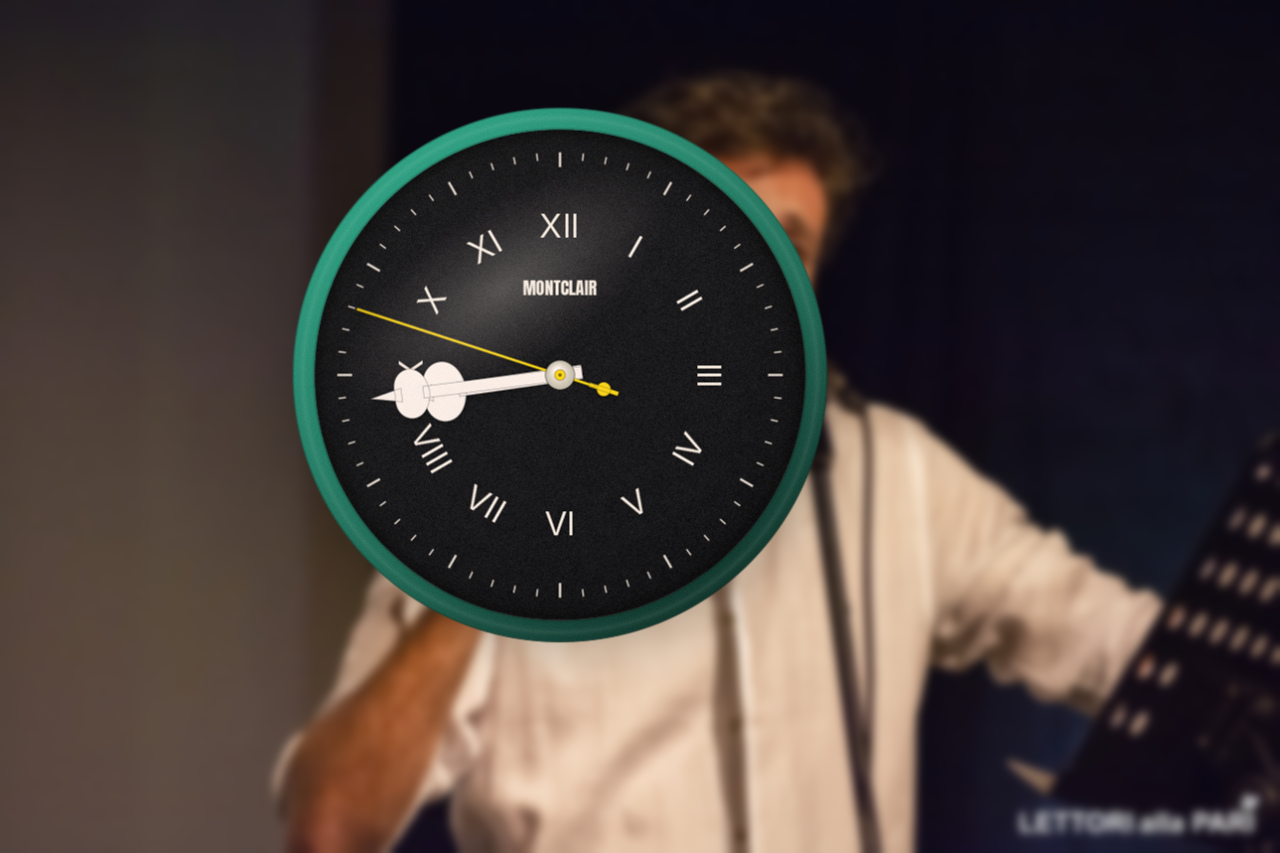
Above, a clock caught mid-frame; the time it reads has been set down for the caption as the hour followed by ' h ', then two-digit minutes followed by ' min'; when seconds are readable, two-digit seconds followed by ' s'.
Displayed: 8 h 43 min 48 s
